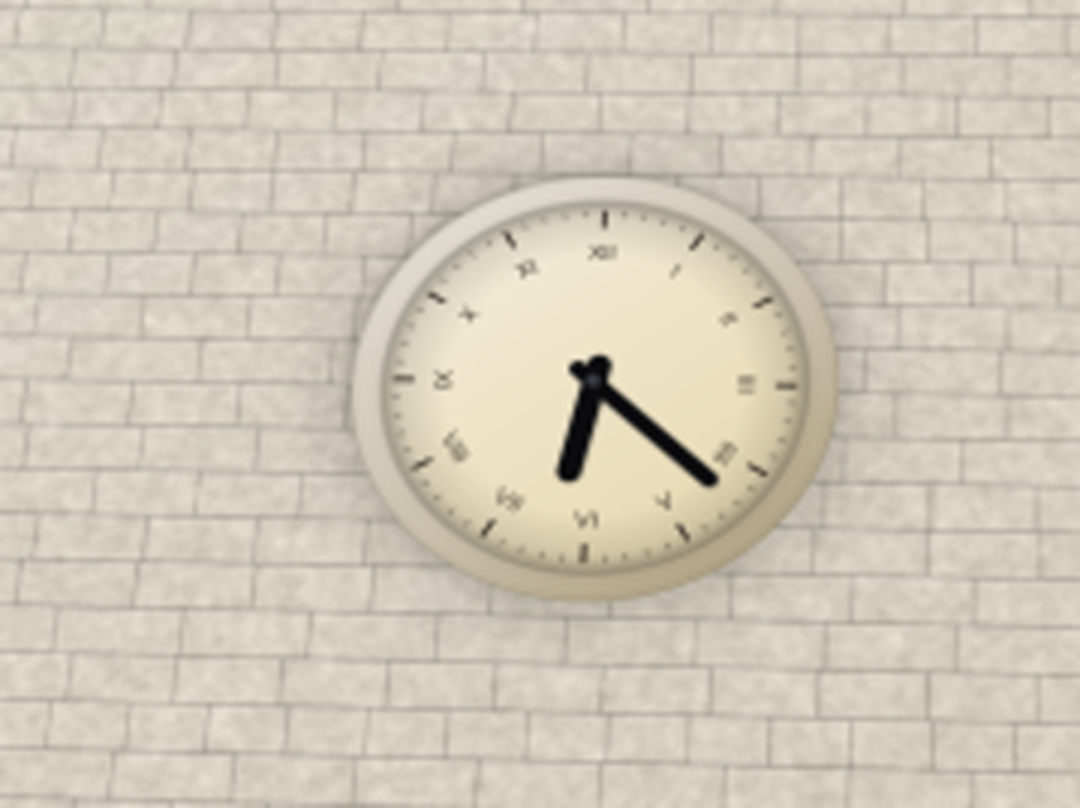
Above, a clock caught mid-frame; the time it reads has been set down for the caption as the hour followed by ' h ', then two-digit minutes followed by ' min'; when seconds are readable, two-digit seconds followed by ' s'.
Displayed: 6 h 22 min
